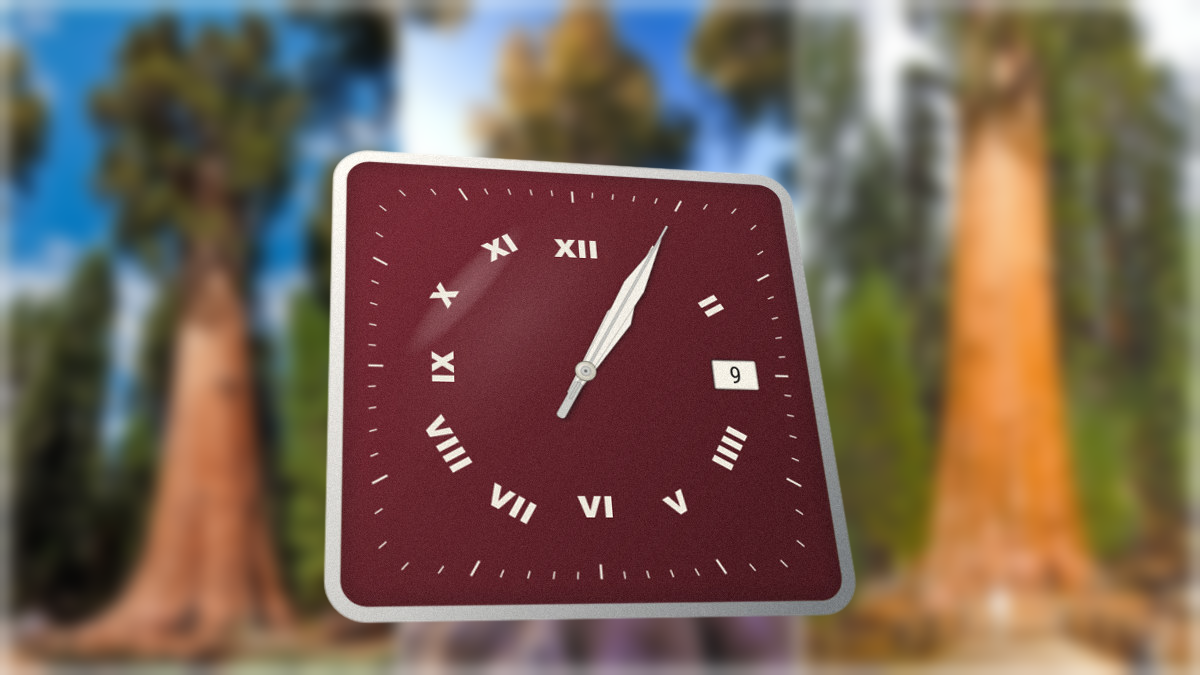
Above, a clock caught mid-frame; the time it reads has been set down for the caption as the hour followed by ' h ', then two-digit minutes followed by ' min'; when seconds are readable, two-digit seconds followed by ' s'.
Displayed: 1 h 05 min 05 s
